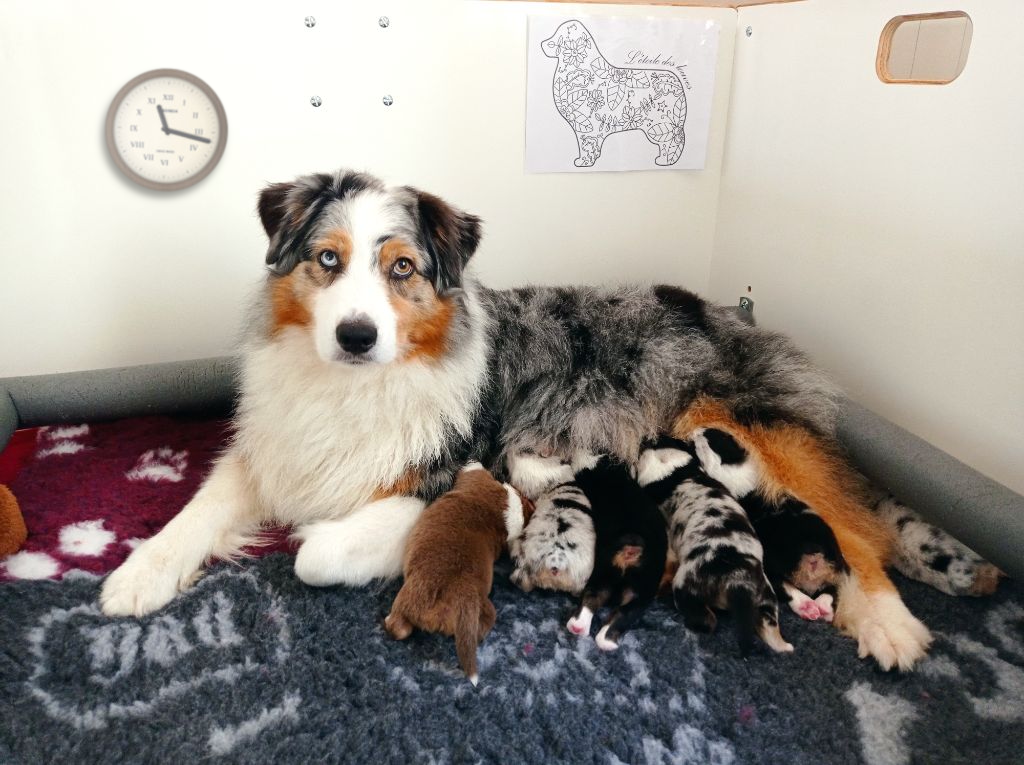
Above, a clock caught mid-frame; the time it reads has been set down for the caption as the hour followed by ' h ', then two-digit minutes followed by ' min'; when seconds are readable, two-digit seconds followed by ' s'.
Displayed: 11 h 17 min
